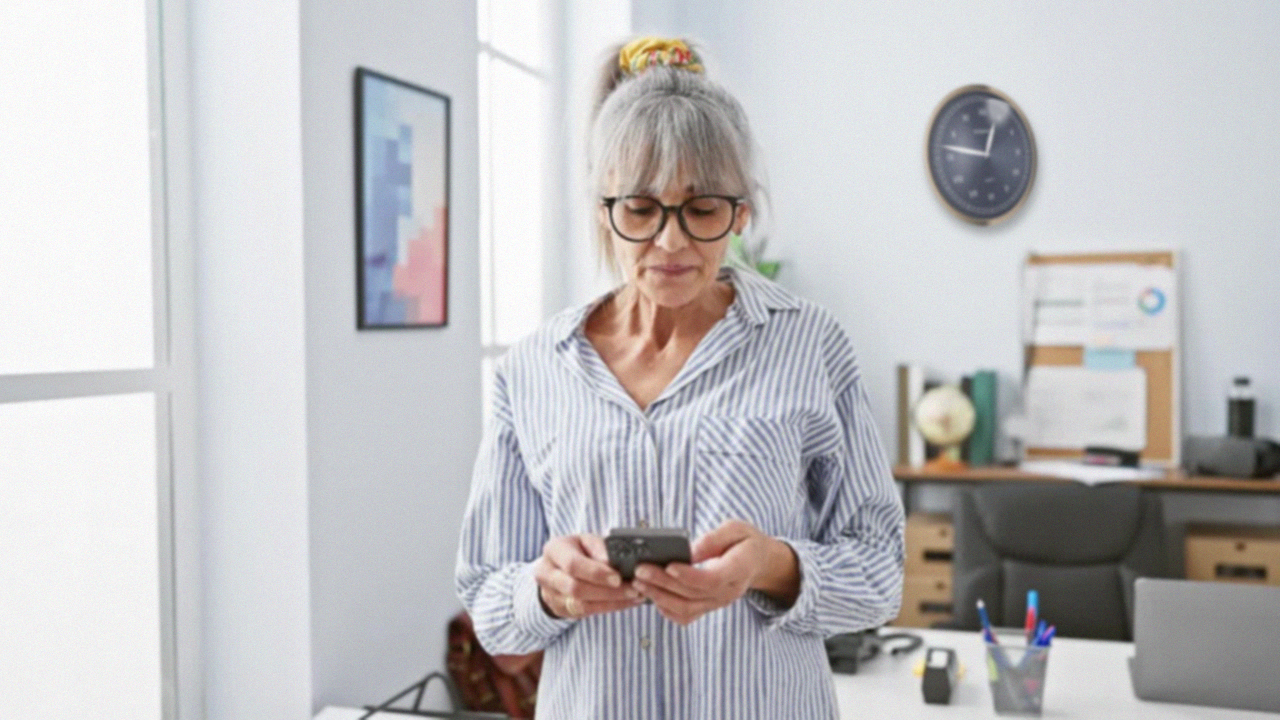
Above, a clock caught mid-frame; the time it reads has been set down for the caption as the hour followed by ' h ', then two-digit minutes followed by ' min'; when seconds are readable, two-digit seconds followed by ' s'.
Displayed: 12 h 47 min
